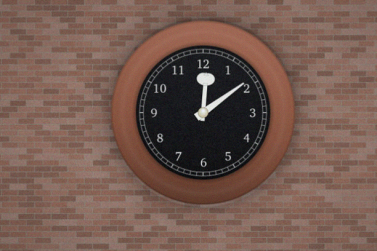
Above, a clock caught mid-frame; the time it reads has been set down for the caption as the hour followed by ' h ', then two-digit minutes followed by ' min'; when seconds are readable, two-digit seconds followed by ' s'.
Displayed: 12 h 09 min
